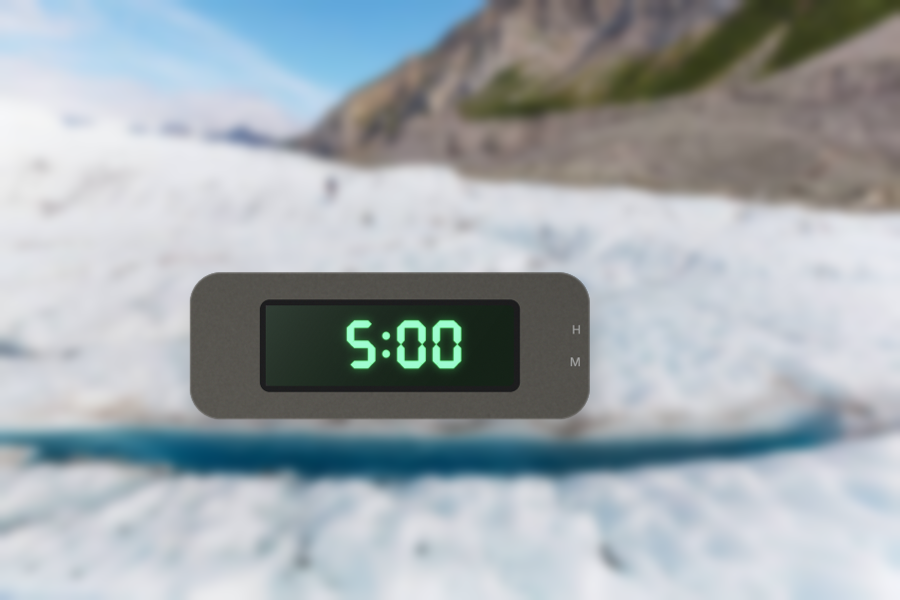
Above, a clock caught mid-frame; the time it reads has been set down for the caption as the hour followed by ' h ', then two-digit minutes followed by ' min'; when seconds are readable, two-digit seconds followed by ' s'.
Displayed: 5 h 00 min
